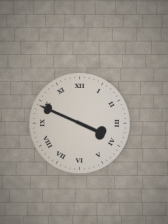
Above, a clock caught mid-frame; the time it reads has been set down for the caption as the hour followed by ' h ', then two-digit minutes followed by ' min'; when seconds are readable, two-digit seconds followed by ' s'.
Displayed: 3 h 49 min
